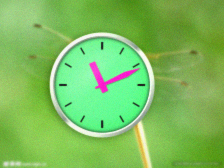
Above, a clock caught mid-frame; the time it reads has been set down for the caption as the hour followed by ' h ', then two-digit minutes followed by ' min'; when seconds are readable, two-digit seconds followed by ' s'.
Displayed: 11 h 11 min
